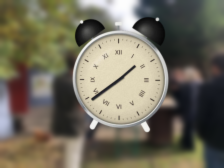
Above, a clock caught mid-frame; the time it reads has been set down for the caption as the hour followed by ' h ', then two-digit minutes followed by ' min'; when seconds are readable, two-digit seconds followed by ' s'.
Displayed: 1 h 39 min
